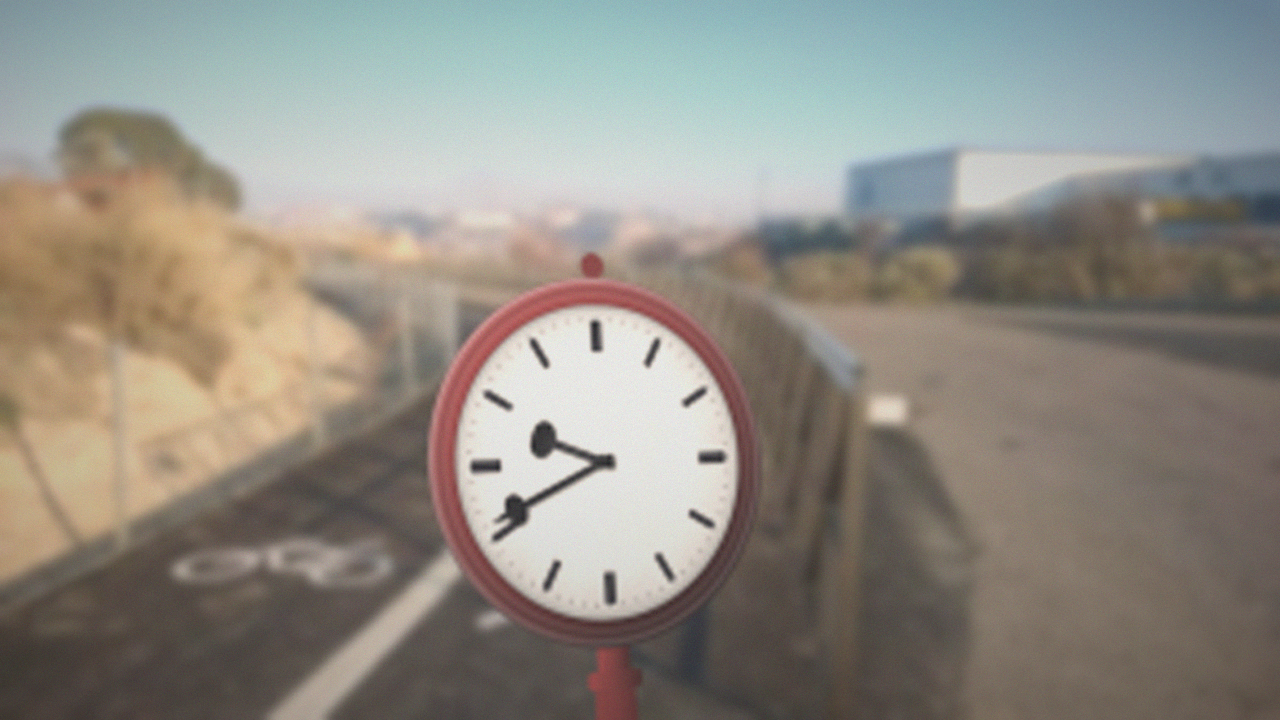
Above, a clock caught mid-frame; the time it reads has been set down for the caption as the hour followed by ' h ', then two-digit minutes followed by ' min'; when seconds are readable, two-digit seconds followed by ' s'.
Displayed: 9 h 41 min
